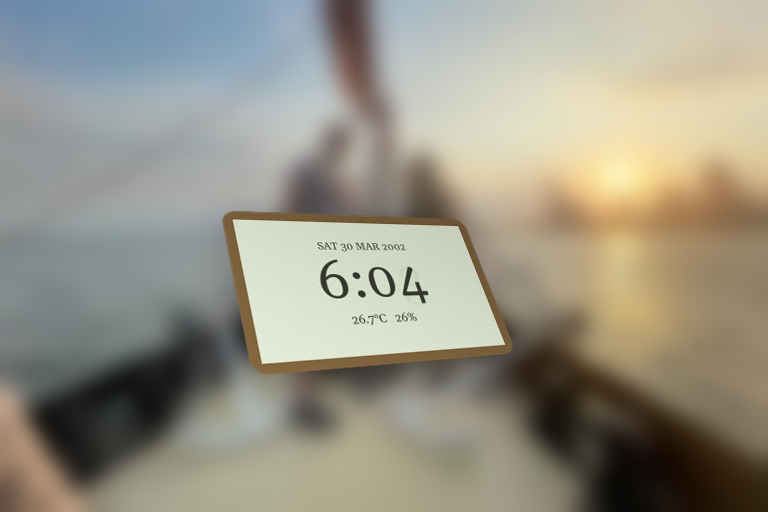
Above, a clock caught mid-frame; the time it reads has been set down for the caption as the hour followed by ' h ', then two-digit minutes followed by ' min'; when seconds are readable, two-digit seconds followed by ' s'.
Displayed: 6 h 04 min
